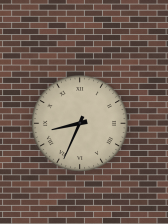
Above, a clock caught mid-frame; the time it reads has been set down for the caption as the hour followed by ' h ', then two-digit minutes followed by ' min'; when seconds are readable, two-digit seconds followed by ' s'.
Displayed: 8 h 34 min
